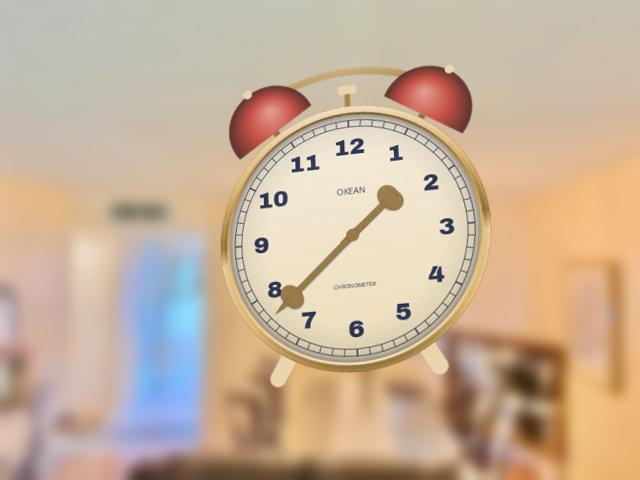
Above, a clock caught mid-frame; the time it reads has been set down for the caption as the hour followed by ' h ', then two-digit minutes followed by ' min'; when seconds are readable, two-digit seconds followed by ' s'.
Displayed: 1 h 38 min
